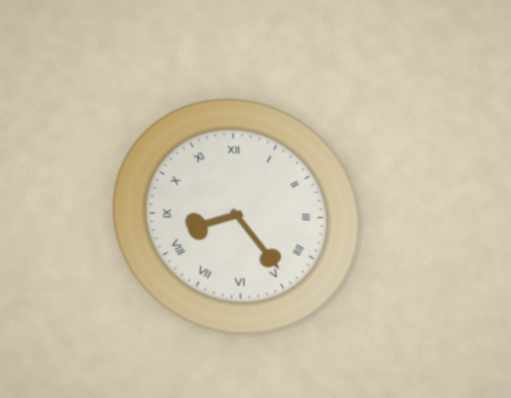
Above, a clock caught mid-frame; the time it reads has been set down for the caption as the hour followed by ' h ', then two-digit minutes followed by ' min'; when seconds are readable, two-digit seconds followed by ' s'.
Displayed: 8 h 24 min
